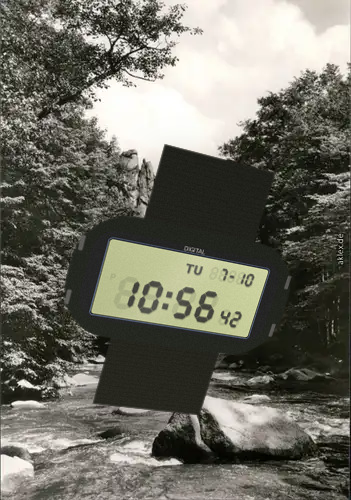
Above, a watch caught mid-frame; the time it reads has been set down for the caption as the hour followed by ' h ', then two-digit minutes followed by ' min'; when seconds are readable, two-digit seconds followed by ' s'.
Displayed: 10 h 56 min 42 s
